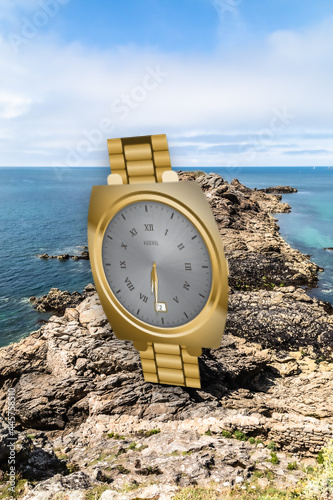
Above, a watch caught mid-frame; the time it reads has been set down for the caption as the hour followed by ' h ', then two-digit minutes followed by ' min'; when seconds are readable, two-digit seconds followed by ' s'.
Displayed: 6 h 31 min
